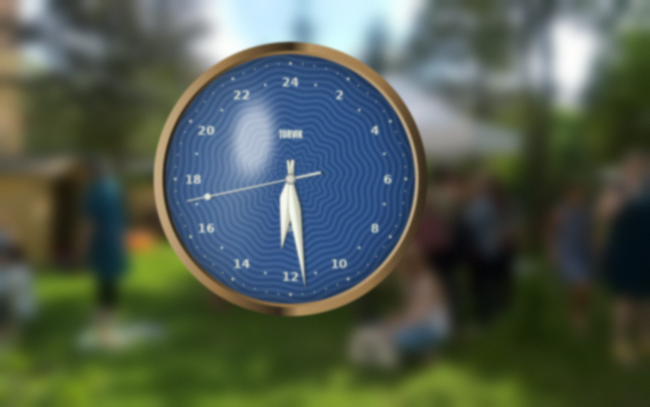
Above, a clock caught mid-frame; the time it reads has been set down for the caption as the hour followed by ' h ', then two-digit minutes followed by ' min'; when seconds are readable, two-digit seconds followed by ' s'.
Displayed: 12 h 28 min 43 s
